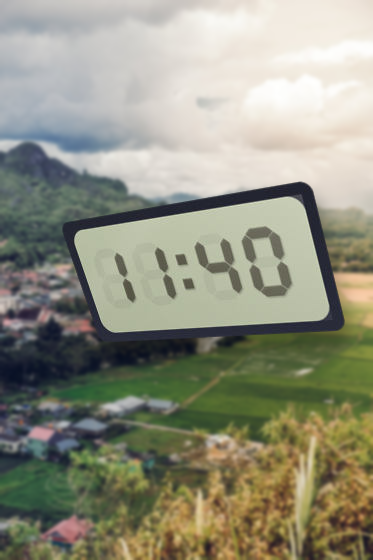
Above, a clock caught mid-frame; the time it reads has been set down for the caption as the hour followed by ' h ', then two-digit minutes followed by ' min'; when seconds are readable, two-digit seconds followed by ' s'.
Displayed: 11 h 40 min
